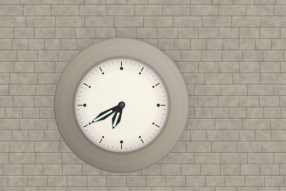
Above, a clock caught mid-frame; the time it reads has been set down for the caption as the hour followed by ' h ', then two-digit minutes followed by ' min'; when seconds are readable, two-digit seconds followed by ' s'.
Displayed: 6 h 40 min
